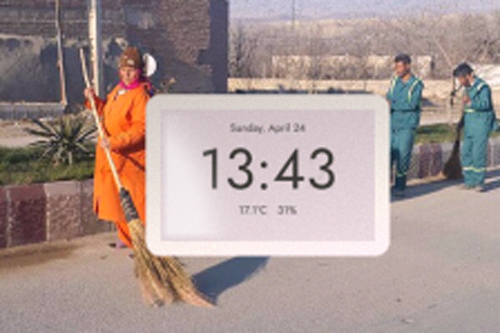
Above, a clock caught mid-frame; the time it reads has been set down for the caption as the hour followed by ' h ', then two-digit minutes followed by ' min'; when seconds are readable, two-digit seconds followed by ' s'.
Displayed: 13 h 43 min
